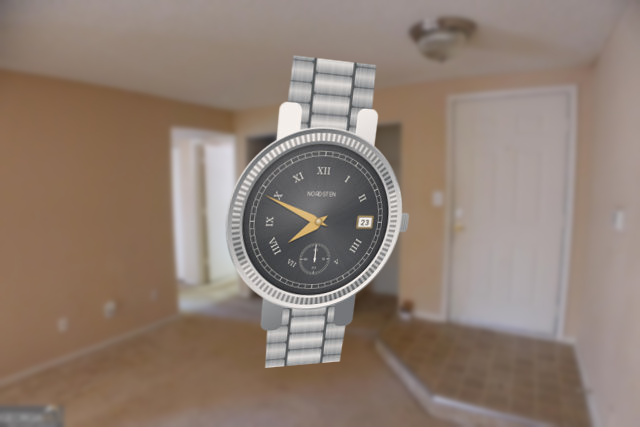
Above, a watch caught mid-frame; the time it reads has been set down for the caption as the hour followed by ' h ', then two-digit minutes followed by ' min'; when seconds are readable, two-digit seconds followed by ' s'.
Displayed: 7 h 49 min
